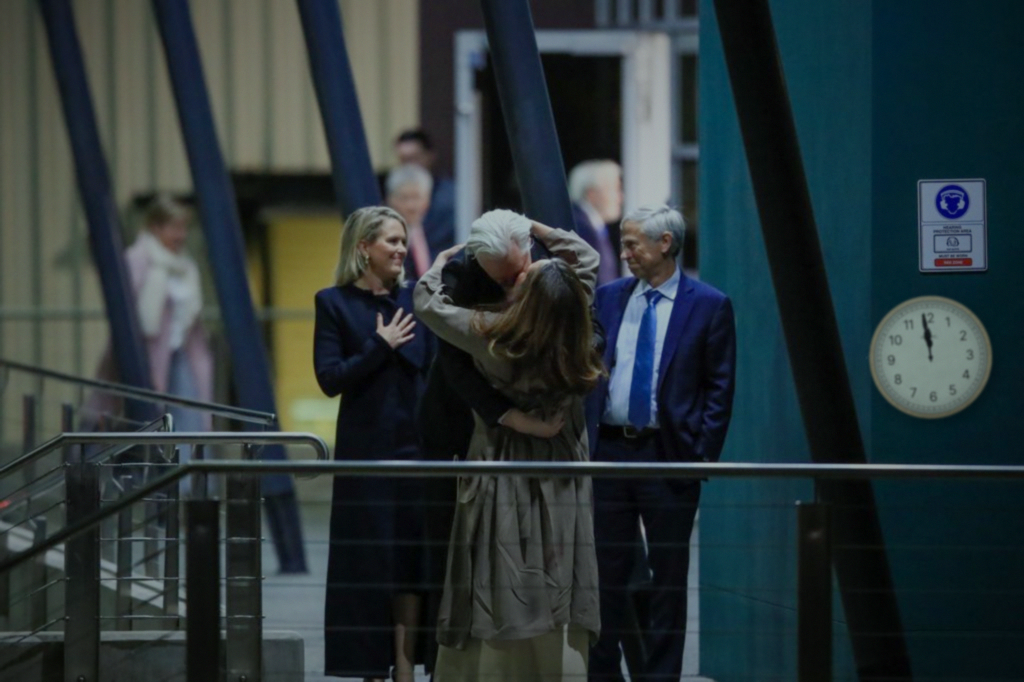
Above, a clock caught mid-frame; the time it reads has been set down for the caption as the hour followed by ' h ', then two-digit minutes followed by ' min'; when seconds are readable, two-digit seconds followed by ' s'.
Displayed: 11 h 59 min
